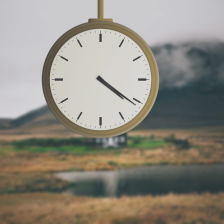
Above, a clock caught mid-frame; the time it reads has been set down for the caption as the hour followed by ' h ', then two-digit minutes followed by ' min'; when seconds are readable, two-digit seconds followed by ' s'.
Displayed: 4 h 21 min
